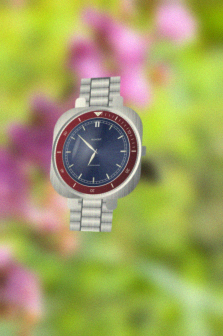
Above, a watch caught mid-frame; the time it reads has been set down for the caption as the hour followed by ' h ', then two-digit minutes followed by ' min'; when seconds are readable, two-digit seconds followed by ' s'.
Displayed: 6 h 52 min
